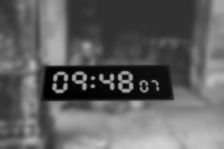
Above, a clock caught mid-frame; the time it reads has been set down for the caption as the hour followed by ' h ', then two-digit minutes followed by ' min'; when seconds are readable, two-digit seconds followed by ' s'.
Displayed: 9 h 48 min 07 s
